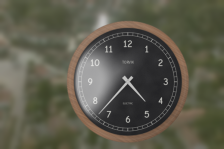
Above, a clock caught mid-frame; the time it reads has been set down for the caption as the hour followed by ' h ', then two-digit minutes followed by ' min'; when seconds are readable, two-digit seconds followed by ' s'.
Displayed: 4 h 37 min
